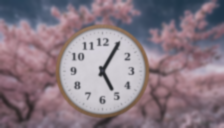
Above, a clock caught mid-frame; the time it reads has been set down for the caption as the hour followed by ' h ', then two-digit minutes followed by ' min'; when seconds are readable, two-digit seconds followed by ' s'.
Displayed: 5 h 05 min
